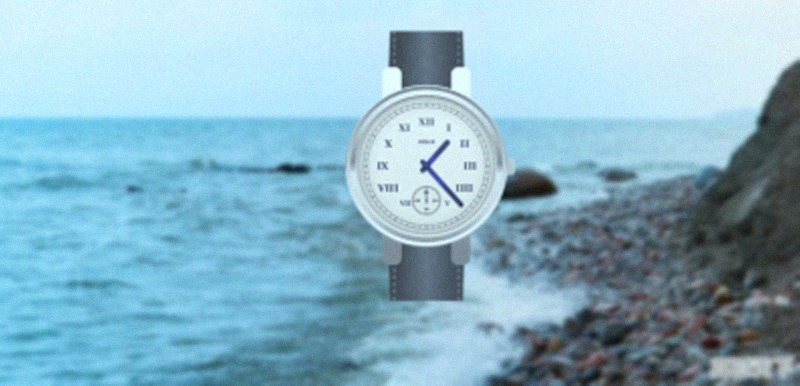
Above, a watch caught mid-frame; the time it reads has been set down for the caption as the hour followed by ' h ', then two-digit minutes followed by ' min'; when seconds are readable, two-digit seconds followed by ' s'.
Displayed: 1 h 23 min
